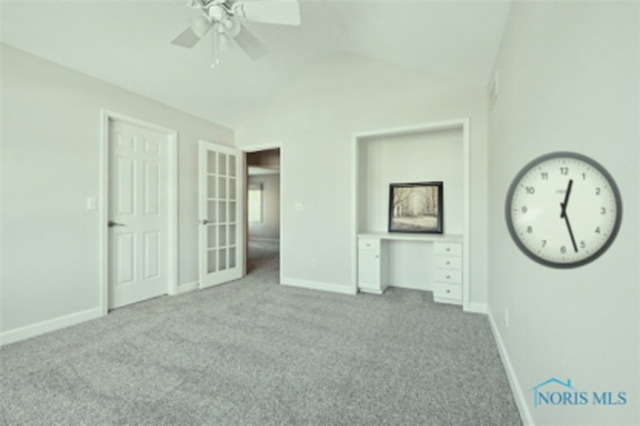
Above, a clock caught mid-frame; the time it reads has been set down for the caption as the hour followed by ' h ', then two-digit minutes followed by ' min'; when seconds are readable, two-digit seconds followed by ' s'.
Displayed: 12 h 27 min
